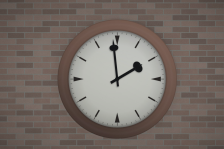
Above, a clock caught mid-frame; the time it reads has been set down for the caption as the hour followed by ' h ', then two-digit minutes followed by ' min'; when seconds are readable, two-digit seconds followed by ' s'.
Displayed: 1 h 59 min
